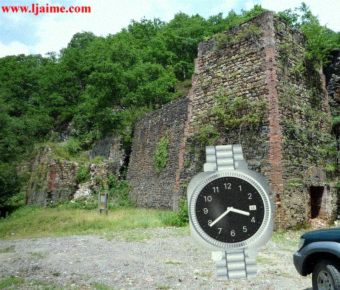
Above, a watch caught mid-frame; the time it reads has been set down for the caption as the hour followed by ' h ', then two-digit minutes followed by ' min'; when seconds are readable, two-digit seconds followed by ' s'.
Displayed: 3 h 39 min
